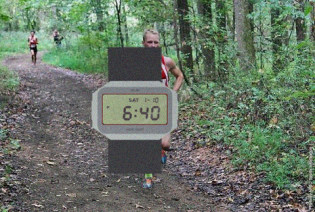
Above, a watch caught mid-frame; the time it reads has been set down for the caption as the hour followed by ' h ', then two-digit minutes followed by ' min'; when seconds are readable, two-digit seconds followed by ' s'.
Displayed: 6 h 40 min
